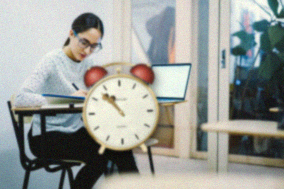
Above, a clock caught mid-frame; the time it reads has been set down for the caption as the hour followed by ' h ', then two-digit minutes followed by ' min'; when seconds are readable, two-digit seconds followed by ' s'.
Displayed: 10 h 53 min
